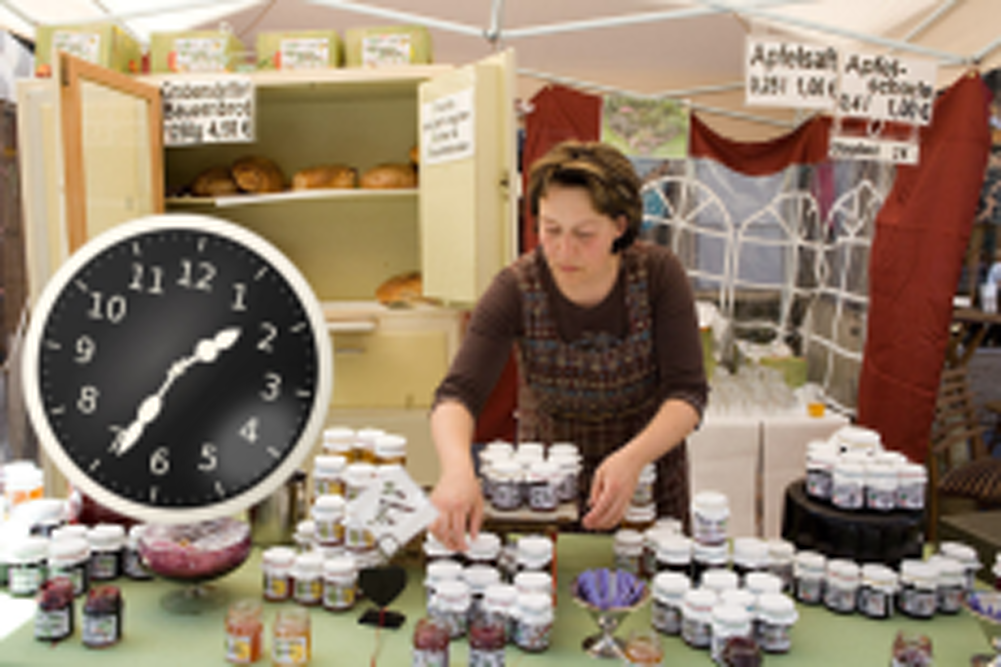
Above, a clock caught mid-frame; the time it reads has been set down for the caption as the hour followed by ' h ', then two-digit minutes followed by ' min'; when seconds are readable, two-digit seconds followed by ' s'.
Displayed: 1 h 34 min
